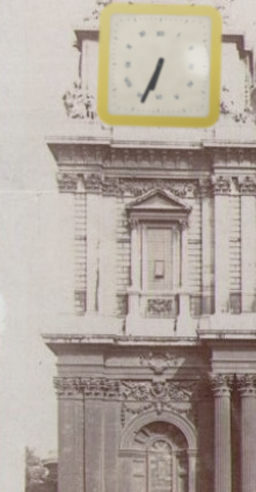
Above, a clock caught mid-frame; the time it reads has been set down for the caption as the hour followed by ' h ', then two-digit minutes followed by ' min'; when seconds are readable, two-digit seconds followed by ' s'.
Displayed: 6 h 34 min
